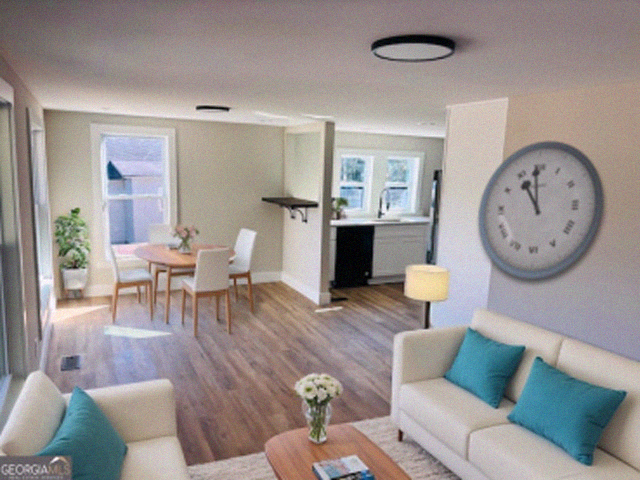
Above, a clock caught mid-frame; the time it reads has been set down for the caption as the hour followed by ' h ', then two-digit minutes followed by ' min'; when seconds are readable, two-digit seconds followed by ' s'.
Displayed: 10 h 59 min
